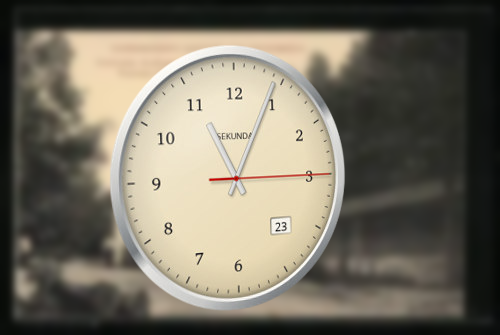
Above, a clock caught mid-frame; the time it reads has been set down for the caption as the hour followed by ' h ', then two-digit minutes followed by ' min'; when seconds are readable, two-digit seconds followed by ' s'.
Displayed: 11 h 04 min 15 s
